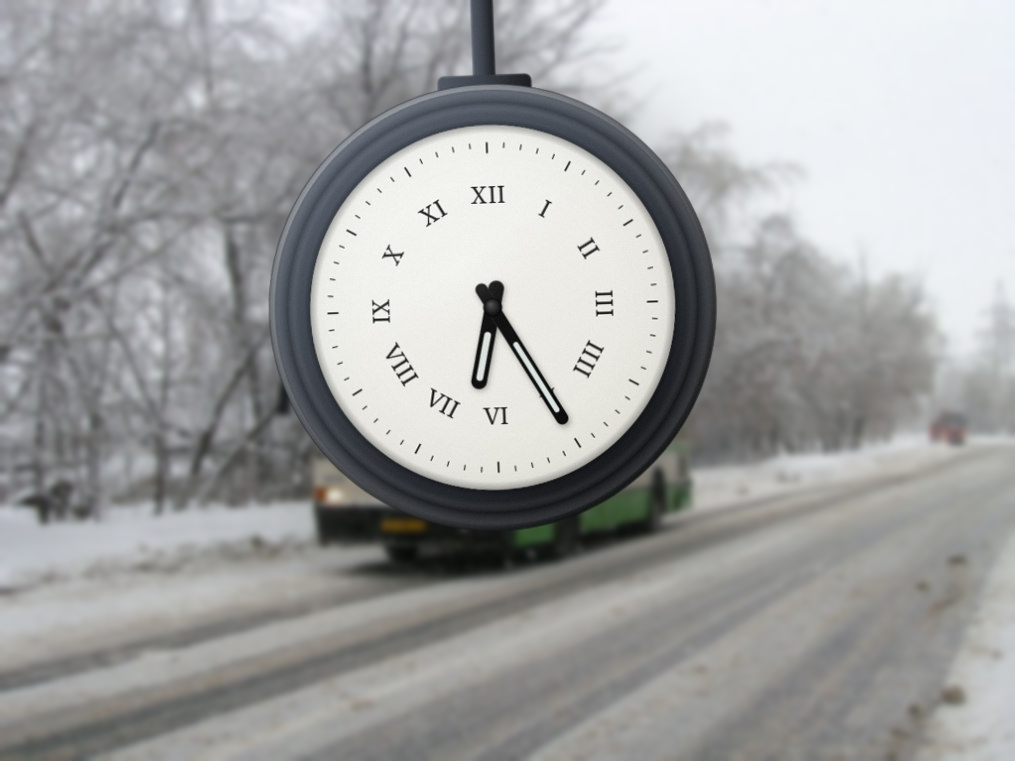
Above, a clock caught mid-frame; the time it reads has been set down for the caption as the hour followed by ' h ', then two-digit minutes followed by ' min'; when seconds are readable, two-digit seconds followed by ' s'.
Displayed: 6 h 25 min
